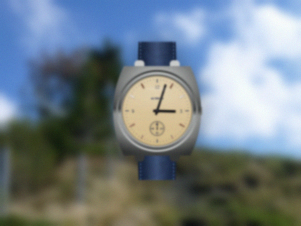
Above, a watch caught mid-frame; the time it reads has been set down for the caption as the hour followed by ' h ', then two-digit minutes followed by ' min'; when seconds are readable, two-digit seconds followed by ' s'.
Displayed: 3 h 03 min
